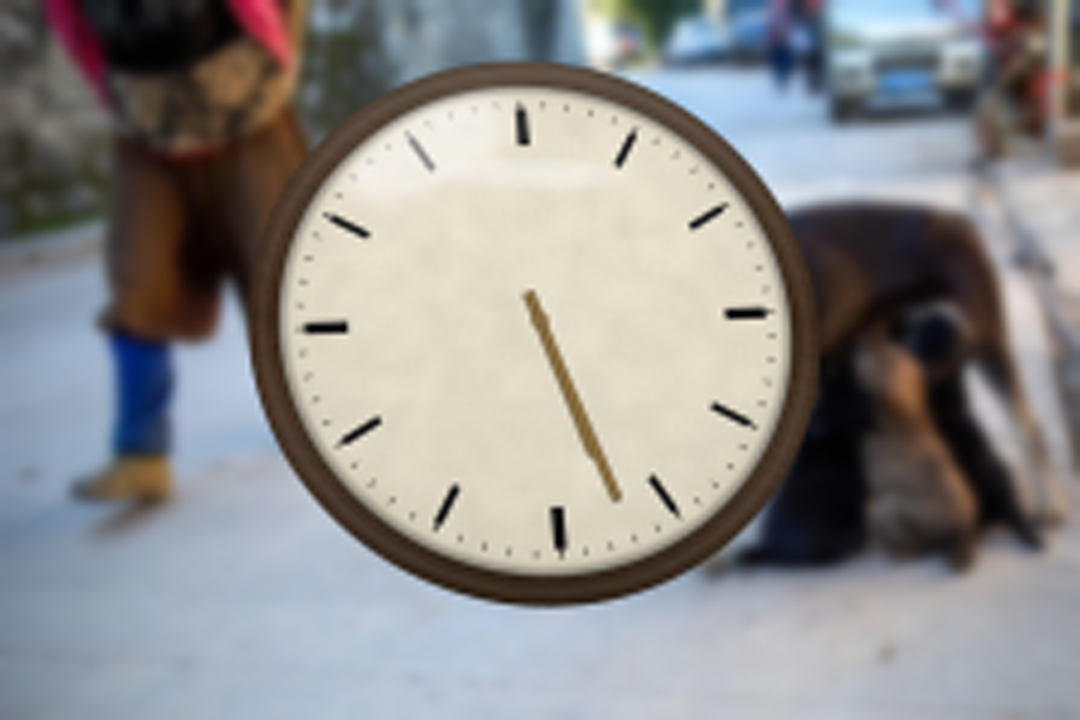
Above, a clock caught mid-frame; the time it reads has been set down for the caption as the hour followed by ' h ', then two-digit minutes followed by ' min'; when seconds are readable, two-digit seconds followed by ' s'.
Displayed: 5 h 27 min
